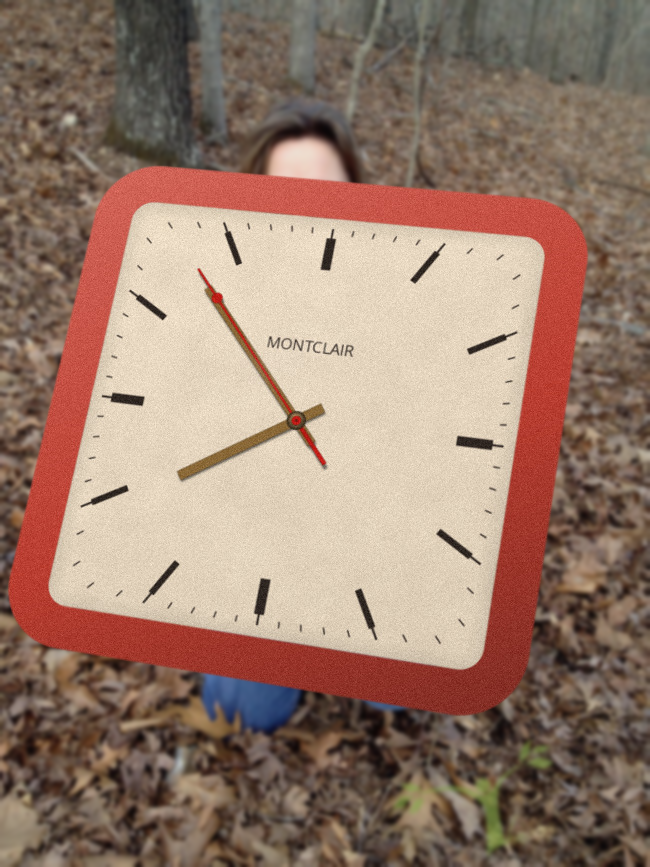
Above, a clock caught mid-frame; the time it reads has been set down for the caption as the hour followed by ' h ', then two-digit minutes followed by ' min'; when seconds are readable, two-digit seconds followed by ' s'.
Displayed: 7 h 52 min 53 s
